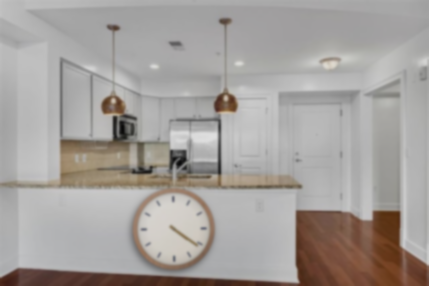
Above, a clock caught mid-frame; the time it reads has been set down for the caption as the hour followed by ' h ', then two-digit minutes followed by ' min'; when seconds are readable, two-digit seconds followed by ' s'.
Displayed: 4 h 21 min
